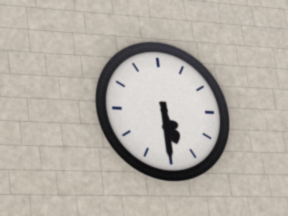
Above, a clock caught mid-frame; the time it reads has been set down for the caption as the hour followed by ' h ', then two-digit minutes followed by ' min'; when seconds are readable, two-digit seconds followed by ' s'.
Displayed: 5 h 30 min
